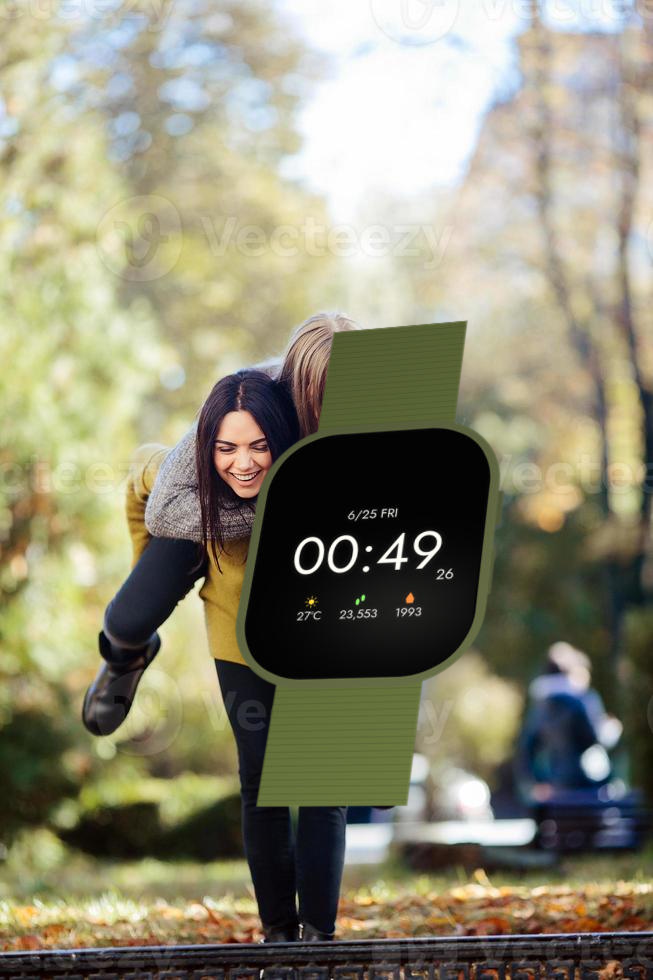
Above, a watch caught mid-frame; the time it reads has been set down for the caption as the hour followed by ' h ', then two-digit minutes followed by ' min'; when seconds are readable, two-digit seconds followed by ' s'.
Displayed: 0 h 49 min 26 s
